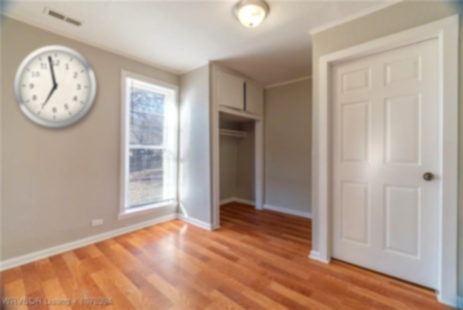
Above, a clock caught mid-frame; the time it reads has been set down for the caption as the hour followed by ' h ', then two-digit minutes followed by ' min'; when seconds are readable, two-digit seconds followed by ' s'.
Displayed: 6 h 58 min
